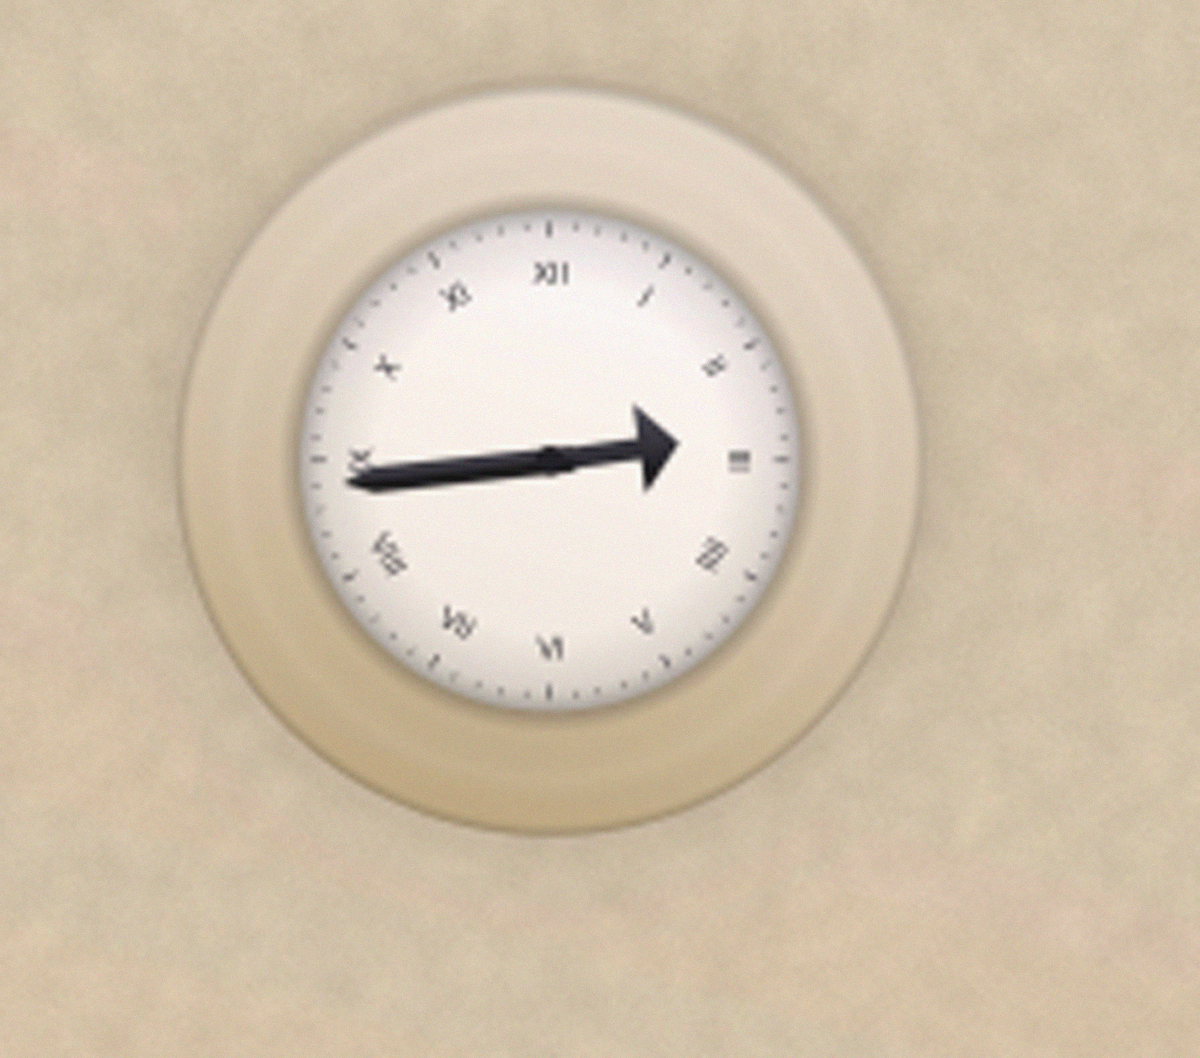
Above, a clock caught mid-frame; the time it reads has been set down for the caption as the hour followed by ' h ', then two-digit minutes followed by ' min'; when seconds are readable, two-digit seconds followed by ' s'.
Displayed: 2 h 44 min
